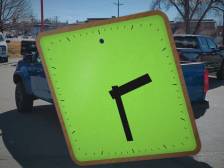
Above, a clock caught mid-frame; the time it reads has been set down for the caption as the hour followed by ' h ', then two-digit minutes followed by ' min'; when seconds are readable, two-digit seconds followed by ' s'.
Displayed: 2 h 30 min
